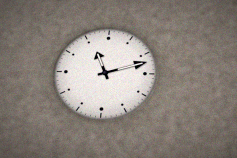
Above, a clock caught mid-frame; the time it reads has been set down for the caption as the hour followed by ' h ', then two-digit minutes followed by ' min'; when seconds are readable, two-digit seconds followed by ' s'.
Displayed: 11 h 12 min
